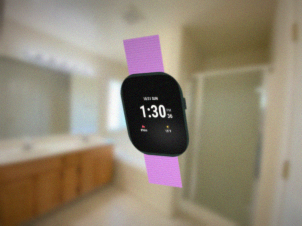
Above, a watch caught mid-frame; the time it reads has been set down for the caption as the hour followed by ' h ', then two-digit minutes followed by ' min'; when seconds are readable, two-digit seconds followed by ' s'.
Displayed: 1 h 30 min
